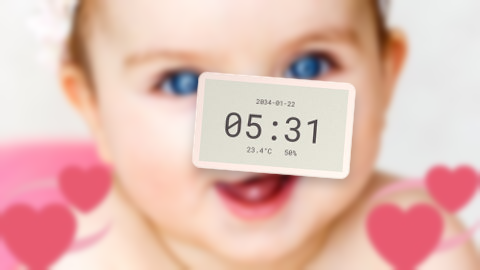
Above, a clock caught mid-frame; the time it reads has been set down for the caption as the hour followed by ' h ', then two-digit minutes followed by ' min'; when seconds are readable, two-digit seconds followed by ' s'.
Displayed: 5 h 31 min
